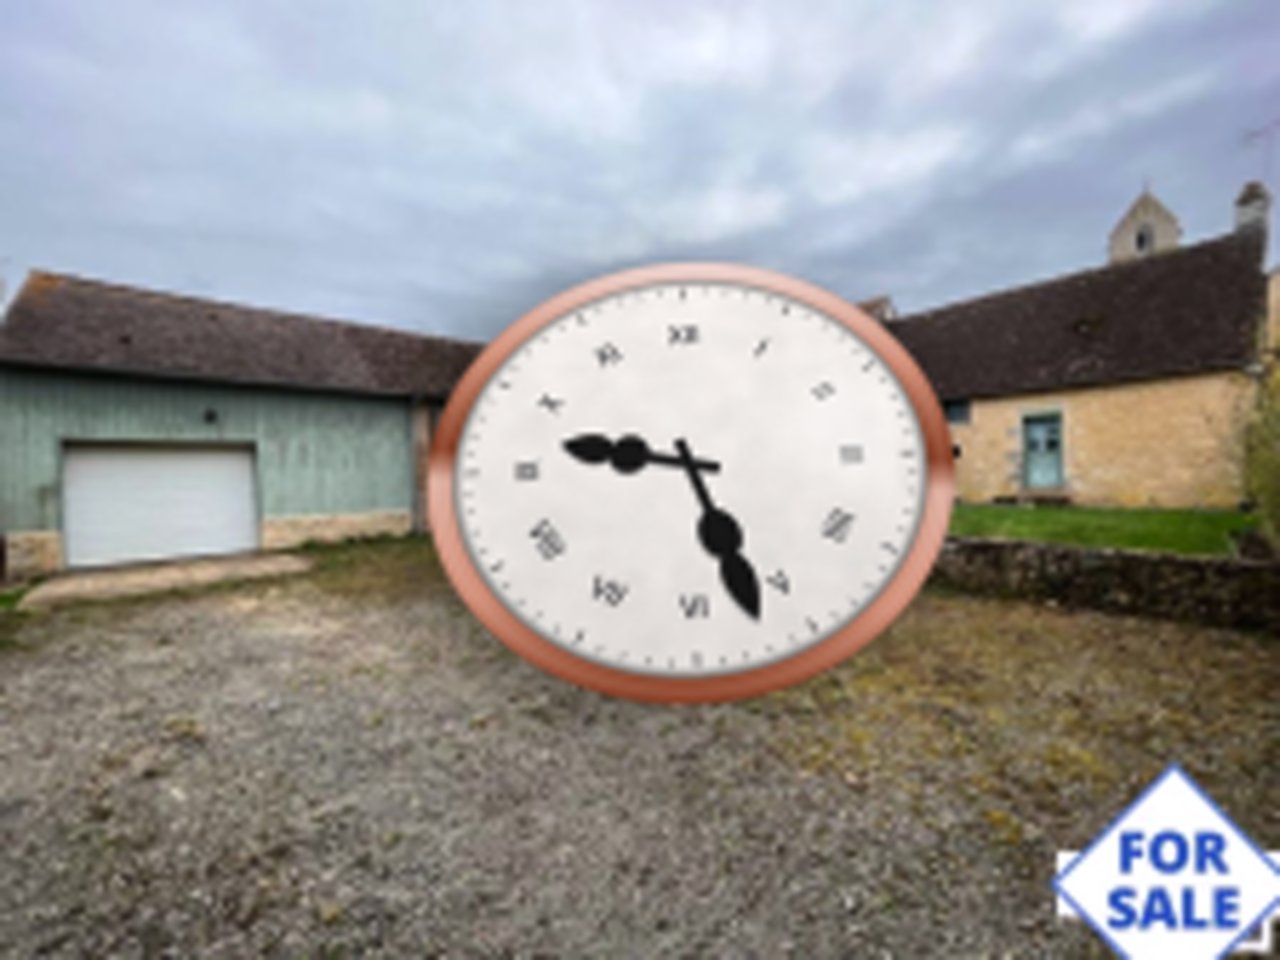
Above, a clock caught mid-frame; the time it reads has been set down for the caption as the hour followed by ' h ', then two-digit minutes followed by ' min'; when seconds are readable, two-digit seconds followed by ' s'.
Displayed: 9 h 27 min
